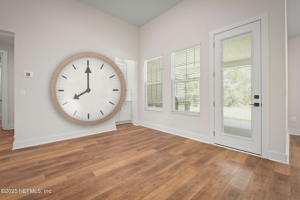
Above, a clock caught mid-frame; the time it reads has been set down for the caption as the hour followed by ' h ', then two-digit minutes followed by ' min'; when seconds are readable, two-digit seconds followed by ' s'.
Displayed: 8 h 00 min
